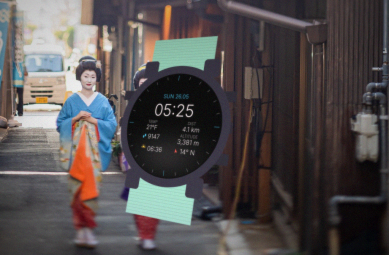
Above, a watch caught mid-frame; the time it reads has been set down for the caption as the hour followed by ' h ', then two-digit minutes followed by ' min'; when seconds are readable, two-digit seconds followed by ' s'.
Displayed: 5 h 25 min
